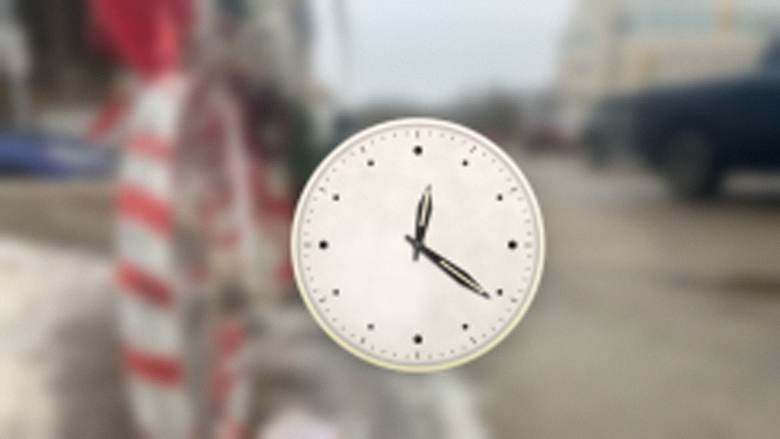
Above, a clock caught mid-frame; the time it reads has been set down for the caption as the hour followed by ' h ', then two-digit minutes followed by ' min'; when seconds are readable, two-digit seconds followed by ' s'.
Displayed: 12 h 21 min
